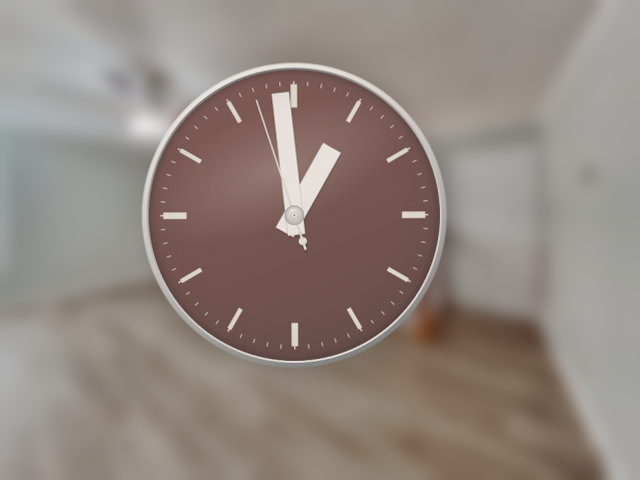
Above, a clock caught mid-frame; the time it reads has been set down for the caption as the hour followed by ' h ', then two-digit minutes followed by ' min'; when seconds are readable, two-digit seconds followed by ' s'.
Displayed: 12 h 58 min 57 s
